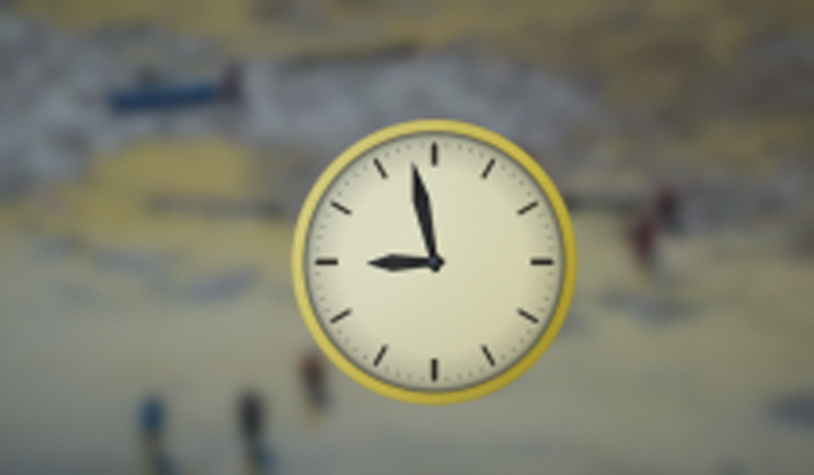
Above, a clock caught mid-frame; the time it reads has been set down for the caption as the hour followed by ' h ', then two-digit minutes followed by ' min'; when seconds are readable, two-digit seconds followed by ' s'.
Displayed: 8 h 58 min
